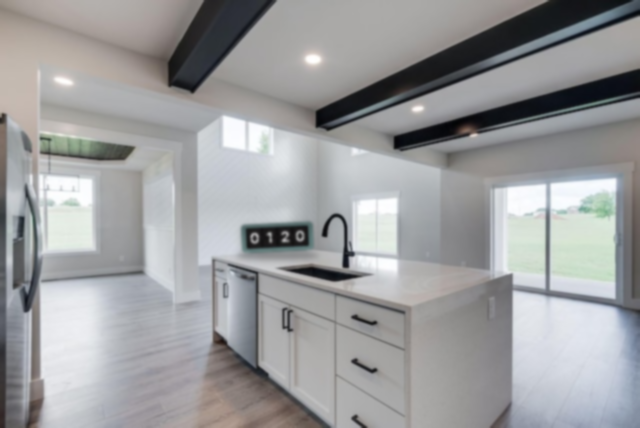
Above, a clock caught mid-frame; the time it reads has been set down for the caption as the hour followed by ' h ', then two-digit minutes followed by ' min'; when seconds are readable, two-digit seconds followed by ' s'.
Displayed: 1 h 20 min
